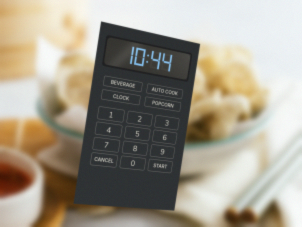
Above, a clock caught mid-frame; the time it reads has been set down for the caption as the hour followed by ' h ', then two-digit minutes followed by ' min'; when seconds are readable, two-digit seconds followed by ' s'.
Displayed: 10 h 44 min
